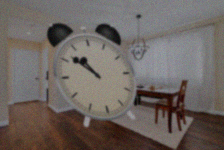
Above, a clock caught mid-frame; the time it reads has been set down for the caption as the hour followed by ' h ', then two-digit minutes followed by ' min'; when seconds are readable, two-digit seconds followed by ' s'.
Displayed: 10 h 52 min
